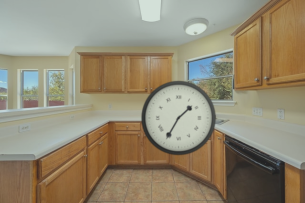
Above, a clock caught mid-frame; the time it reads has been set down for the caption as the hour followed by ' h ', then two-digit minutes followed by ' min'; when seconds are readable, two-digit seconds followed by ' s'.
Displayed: 1 h 35 min
